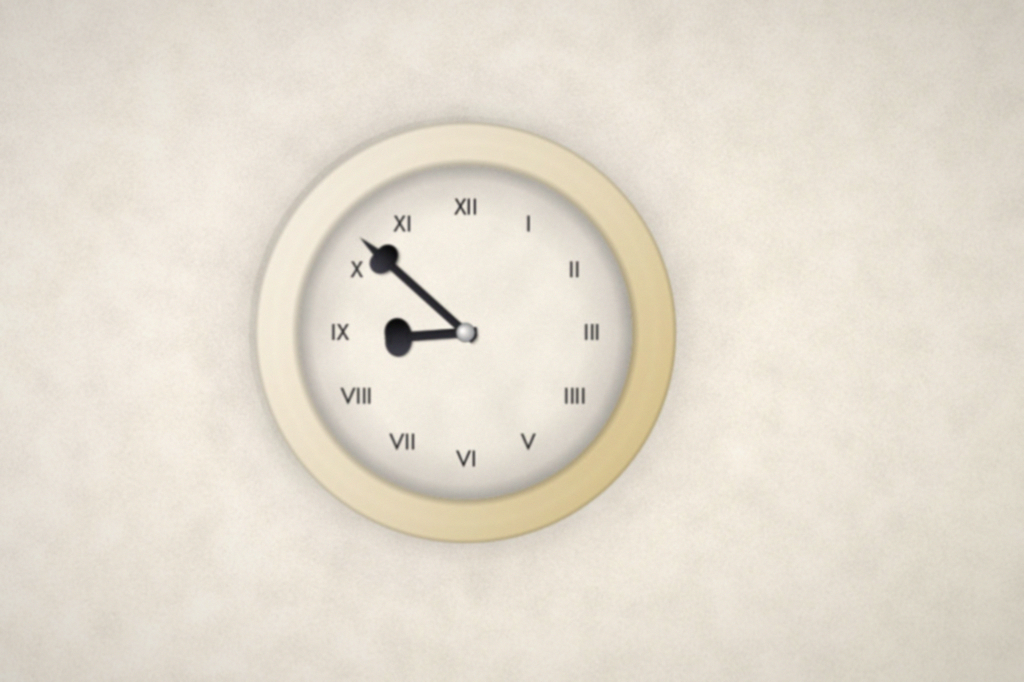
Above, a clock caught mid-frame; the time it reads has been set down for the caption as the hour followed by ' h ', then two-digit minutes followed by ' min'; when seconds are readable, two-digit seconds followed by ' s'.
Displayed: 8 h 52 min
